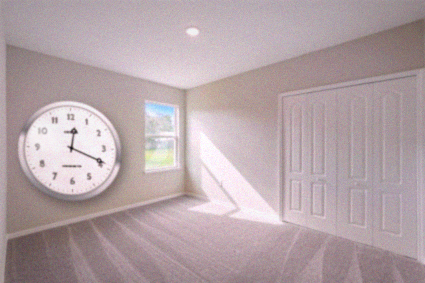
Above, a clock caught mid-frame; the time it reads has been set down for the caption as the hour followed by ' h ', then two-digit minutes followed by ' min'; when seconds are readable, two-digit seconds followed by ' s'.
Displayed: 12 h 19 min
